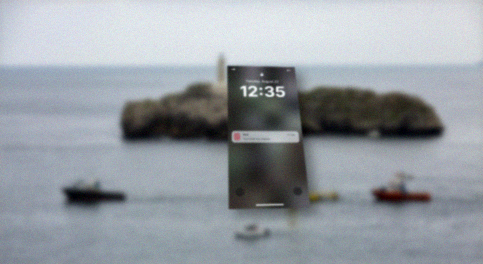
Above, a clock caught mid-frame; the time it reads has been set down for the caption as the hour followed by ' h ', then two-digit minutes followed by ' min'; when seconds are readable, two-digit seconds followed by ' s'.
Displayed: 12 h 35 min
